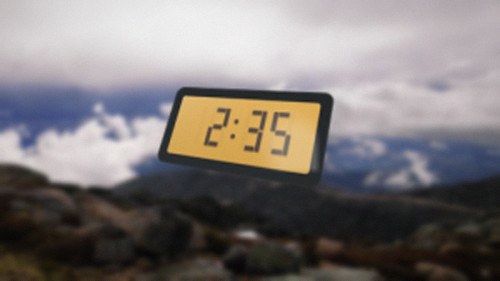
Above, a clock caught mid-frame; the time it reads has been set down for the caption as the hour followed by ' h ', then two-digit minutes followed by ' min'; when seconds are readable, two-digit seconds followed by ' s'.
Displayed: 2 h 35 min
